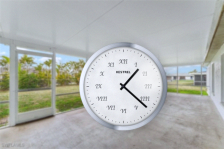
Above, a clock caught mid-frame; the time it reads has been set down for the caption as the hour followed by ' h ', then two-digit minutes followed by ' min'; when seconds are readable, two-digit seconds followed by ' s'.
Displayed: 1 h 22 min
